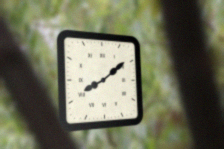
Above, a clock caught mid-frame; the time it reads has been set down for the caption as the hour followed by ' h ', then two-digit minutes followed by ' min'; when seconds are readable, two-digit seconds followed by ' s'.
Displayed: 8 h 09 min
